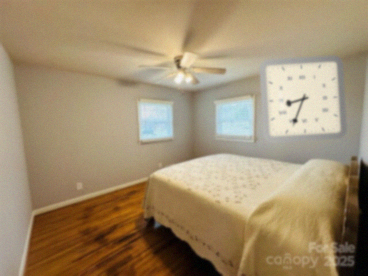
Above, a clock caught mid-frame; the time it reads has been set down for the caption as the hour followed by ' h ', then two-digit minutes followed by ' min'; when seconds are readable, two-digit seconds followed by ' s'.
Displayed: 8 h 34 min
